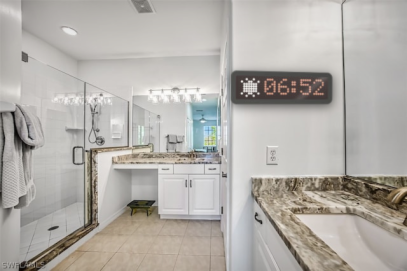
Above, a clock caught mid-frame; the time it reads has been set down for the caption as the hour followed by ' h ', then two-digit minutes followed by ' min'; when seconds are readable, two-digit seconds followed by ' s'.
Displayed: 6 h 52 min
